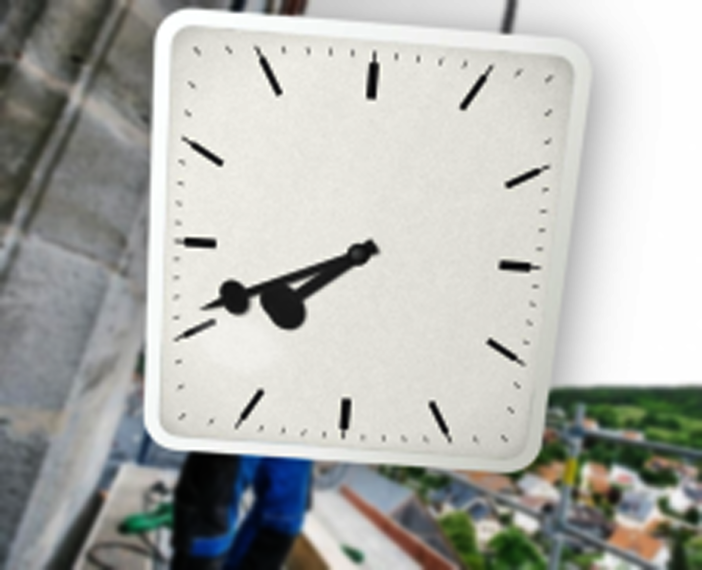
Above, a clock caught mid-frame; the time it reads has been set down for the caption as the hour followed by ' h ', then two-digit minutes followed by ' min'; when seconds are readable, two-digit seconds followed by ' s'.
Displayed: 7 h 41 min
